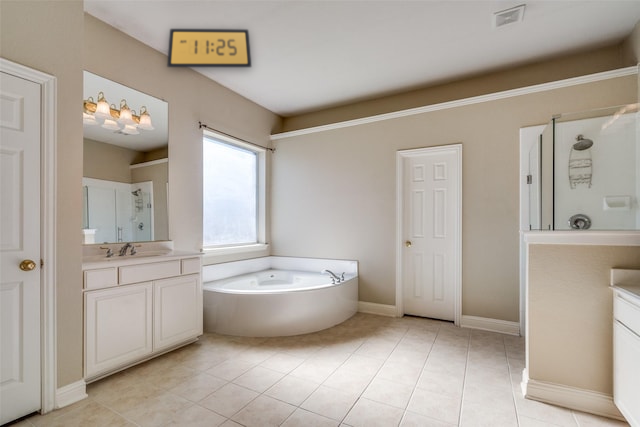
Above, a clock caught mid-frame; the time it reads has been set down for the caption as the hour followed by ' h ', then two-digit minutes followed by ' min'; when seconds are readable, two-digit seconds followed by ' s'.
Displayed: 11 h 25 min
